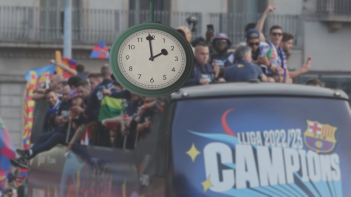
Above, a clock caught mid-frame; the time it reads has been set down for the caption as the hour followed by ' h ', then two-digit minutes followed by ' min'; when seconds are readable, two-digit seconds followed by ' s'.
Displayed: 1 h 59 min
